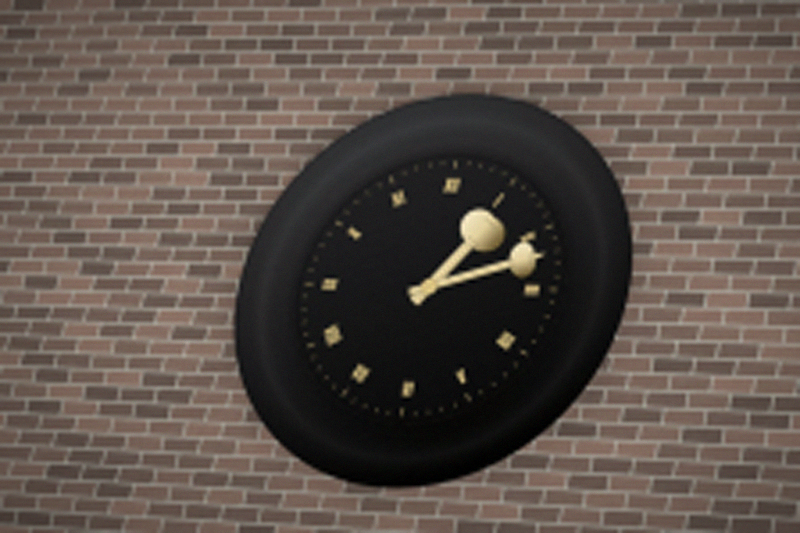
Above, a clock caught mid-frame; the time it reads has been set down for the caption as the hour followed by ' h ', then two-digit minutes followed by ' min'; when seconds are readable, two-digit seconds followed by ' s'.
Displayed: 1 h 12 min
